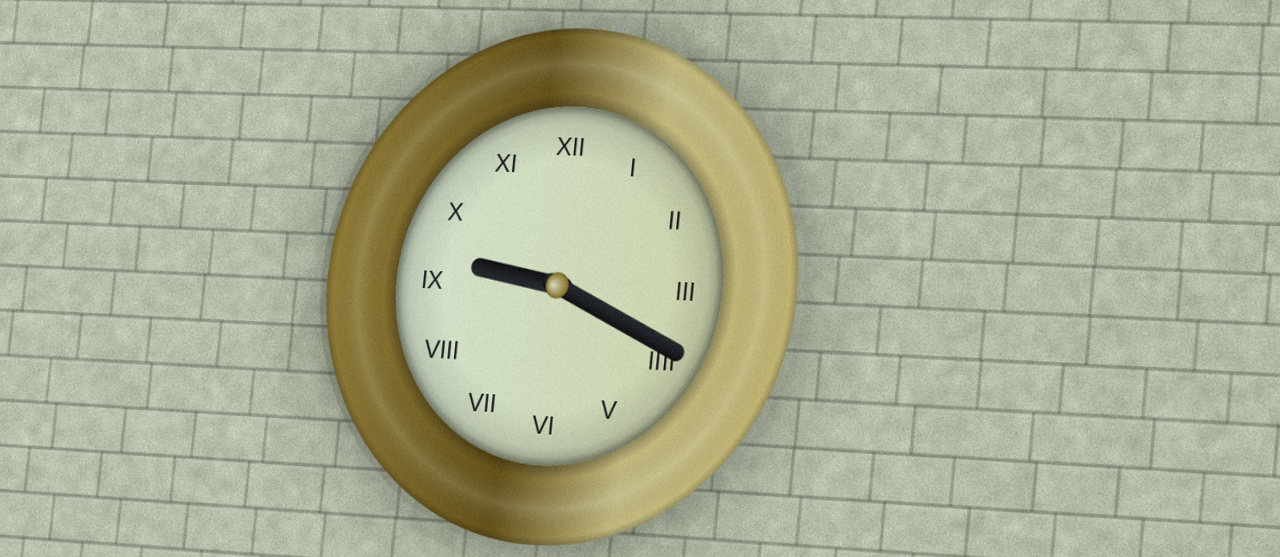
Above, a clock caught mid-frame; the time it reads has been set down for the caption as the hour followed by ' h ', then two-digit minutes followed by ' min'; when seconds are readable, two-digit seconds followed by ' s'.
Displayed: 9 h 19 min
